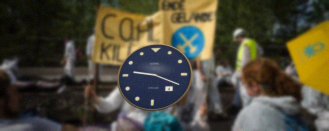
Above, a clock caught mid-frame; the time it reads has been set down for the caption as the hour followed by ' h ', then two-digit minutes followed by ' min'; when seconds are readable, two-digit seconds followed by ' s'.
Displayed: 9 h 19 min
